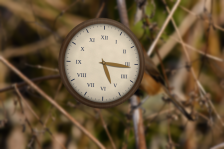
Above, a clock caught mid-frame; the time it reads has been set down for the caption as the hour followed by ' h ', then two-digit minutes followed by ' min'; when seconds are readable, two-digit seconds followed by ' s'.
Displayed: 5 h 16 min
